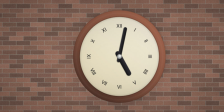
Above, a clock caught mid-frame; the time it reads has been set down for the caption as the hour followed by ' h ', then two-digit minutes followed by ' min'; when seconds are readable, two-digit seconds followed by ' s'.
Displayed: 5 h 02 min
